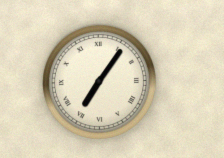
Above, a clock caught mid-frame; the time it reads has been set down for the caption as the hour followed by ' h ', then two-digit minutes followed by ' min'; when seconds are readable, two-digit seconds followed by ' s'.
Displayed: 7 h 06 min
